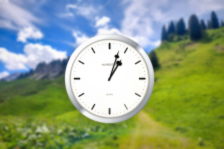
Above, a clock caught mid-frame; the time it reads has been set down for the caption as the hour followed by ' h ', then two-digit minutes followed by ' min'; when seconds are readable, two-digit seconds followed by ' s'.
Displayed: 1 h 03 min
